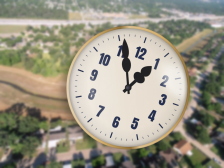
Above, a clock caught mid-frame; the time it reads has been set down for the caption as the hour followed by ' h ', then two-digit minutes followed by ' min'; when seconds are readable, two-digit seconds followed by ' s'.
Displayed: 12 h 56 min
